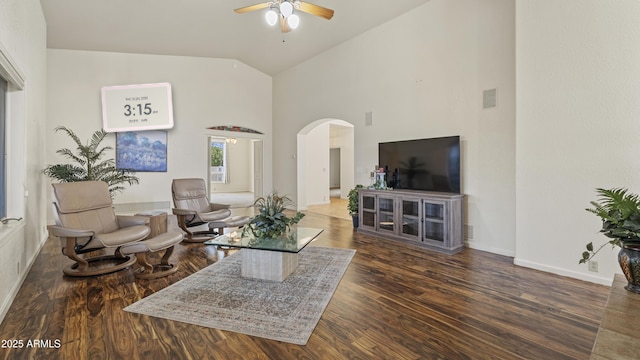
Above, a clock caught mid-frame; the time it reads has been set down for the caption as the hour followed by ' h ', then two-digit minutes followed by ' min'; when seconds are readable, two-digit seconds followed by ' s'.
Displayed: 3 h 15 min
